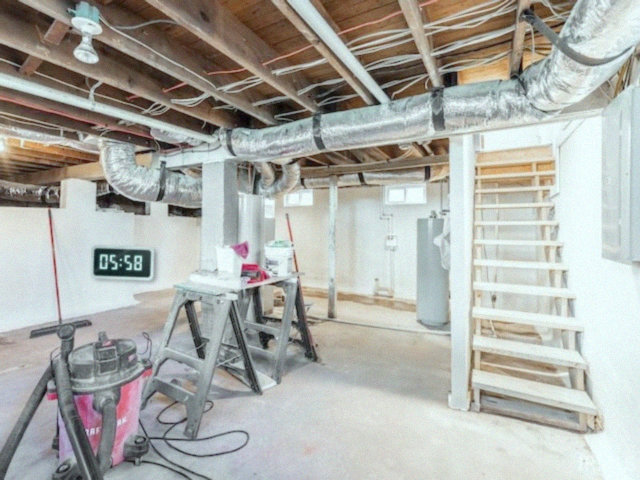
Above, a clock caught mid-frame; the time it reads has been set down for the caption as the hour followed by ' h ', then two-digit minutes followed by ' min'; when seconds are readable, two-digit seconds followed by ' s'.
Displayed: 5 h 58 min
